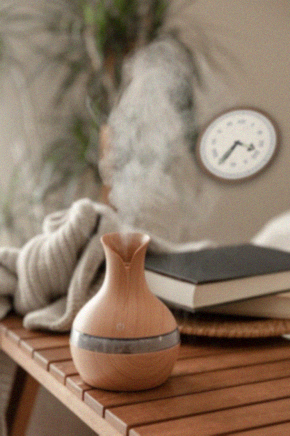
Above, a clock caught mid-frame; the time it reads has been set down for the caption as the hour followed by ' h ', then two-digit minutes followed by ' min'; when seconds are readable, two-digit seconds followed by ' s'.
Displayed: 3 h 35 min
